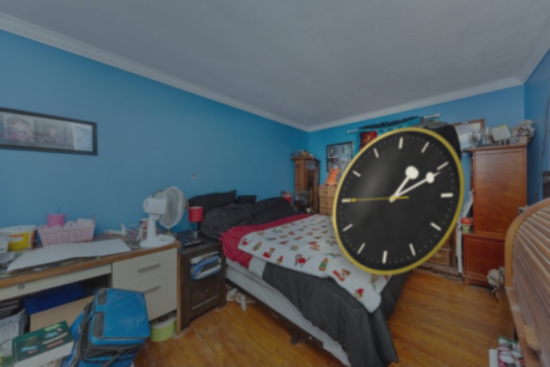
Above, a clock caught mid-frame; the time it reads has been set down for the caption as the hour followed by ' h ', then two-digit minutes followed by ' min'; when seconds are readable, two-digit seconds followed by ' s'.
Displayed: 1 h 10 min 45 s
